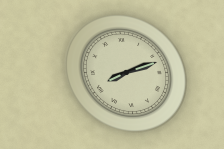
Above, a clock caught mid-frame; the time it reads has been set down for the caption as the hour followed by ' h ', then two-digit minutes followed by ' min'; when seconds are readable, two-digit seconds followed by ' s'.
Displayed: 8 h 12 min
